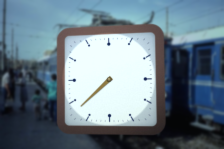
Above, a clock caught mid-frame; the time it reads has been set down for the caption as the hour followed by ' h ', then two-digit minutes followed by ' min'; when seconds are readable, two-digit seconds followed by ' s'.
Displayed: 7 h 38 min
